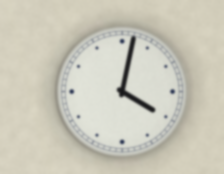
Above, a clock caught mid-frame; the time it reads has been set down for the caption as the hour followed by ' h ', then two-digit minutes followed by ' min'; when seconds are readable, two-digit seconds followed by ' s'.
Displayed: 4 h 02 min
